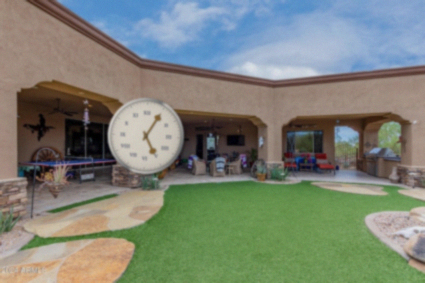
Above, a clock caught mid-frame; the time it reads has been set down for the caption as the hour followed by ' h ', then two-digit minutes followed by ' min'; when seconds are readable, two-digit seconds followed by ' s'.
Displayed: 5 h 05 min
